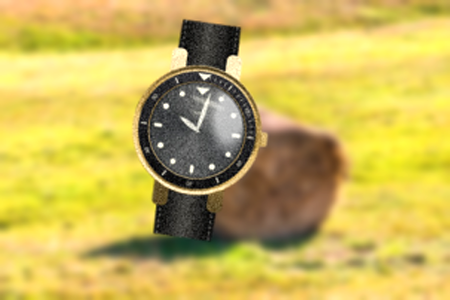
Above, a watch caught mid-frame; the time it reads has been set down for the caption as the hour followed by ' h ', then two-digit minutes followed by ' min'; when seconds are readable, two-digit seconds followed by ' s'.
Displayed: 10 h 02 min
